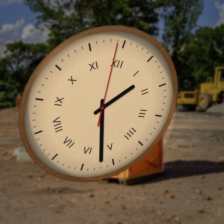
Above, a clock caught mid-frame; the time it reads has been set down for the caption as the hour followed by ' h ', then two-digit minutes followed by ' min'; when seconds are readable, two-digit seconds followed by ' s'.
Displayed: 1 h 26 min 59 s
